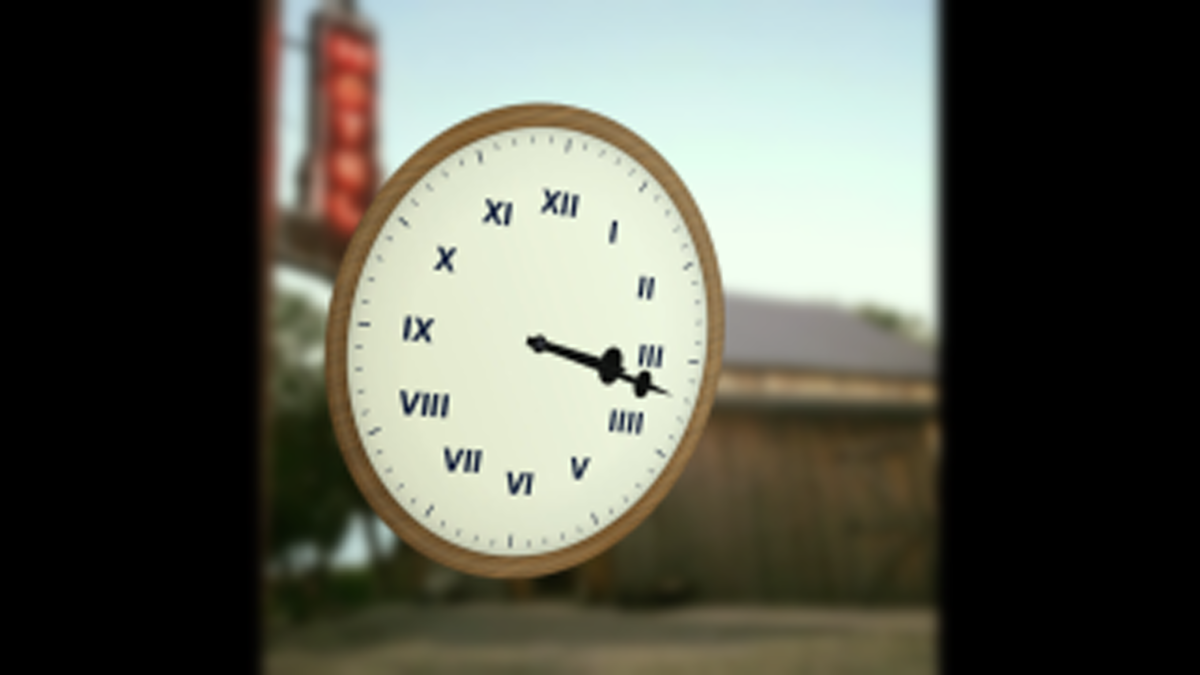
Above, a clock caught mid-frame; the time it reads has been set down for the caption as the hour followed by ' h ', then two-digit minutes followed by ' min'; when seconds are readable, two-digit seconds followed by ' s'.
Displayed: 3 h 17 min
